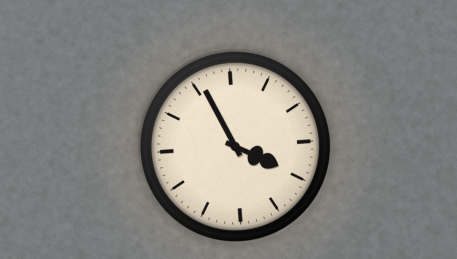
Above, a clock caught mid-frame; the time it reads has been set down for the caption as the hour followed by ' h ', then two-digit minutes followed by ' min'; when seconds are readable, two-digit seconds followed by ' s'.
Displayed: 3 h 56 min
